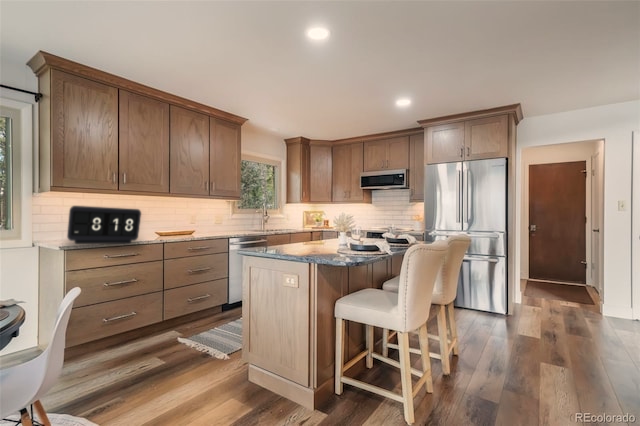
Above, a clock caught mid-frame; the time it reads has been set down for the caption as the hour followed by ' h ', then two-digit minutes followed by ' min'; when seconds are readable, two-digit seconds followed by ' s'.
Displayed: 8 h 18 min
